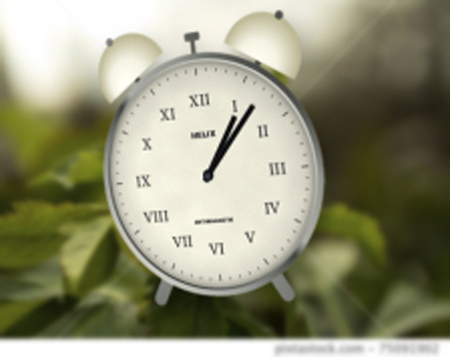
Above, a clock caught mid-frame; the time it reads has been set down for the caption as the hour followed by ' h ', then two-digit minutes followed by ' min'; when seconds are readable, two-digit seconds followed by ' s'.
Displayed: 1 h 07 min
